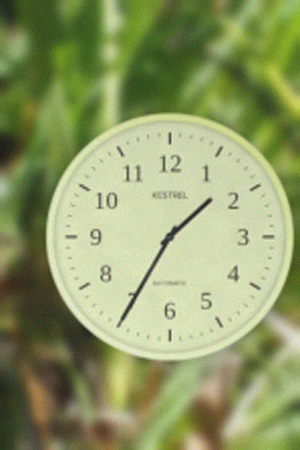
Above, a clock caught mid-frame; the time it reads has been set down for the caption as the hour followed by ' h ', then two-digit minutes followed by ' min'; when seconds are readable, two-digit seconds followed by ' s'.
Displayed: 1 h 35 min
